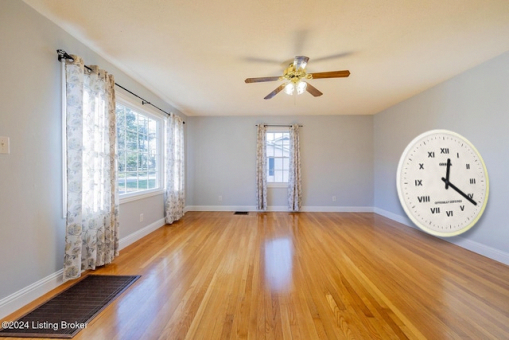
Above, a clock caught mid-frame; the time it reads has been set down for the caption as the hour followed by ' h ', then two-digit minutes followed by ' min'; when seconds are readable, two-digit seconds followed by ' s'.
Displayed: 12 h 21 min
